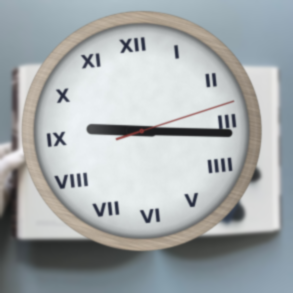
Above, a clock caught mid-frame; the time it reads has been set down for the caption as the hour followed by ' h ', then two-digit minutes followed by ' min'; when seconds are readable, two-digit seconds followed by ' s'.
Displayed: 9 h 16 min 13 s
